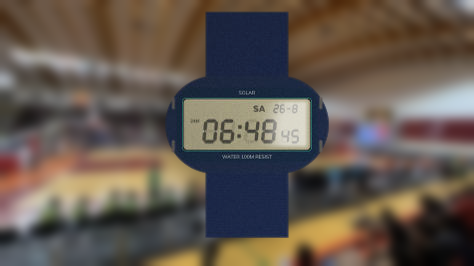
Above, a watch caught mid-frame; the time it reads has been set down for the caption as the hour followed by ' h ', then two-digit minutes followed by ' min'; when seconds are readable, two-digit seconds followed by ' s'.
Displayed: 6 h 48 min 45 s
